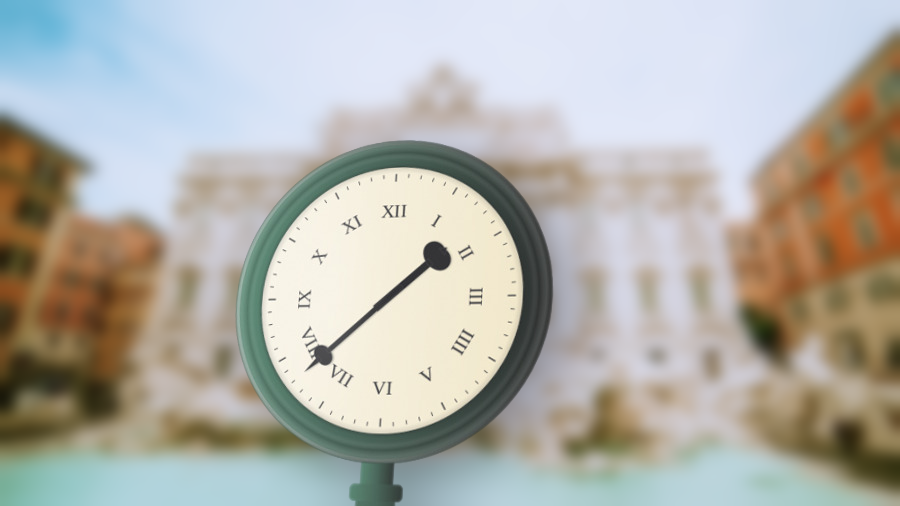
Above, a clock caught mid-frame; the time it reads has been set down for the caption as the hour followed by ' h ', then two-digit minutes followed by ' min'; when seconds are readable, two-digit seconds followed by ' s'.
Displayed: 1 h 38 min
